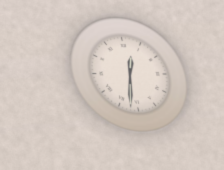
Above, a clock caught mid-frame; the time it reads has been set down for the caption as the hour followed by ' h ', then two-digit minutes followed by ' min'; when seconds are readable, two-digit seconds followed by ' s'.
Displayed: 12 h 32 min
